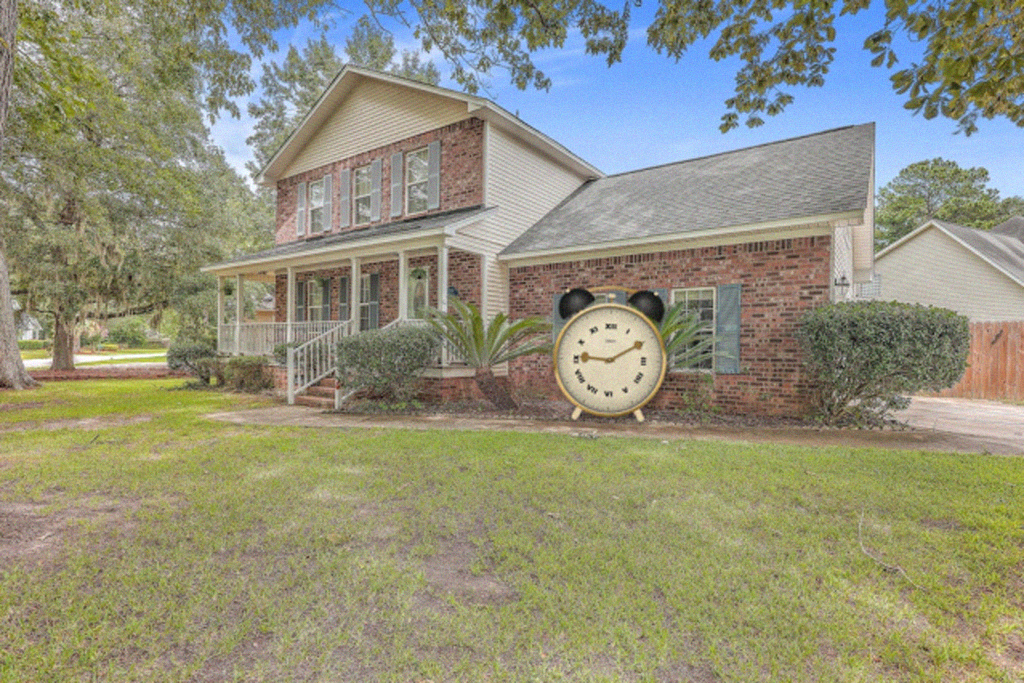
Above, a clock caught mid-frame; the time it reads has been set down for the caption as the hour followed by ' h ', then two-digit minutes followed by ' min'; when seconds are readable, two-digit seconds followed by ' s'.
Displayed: 9 h 10 min
